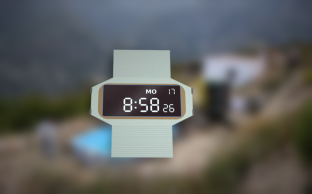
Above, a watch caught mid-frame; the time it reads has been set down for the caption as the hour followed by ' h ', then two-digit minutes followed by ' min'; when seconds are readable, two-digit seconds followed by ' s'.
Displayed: 8 h 58 min 26 s
